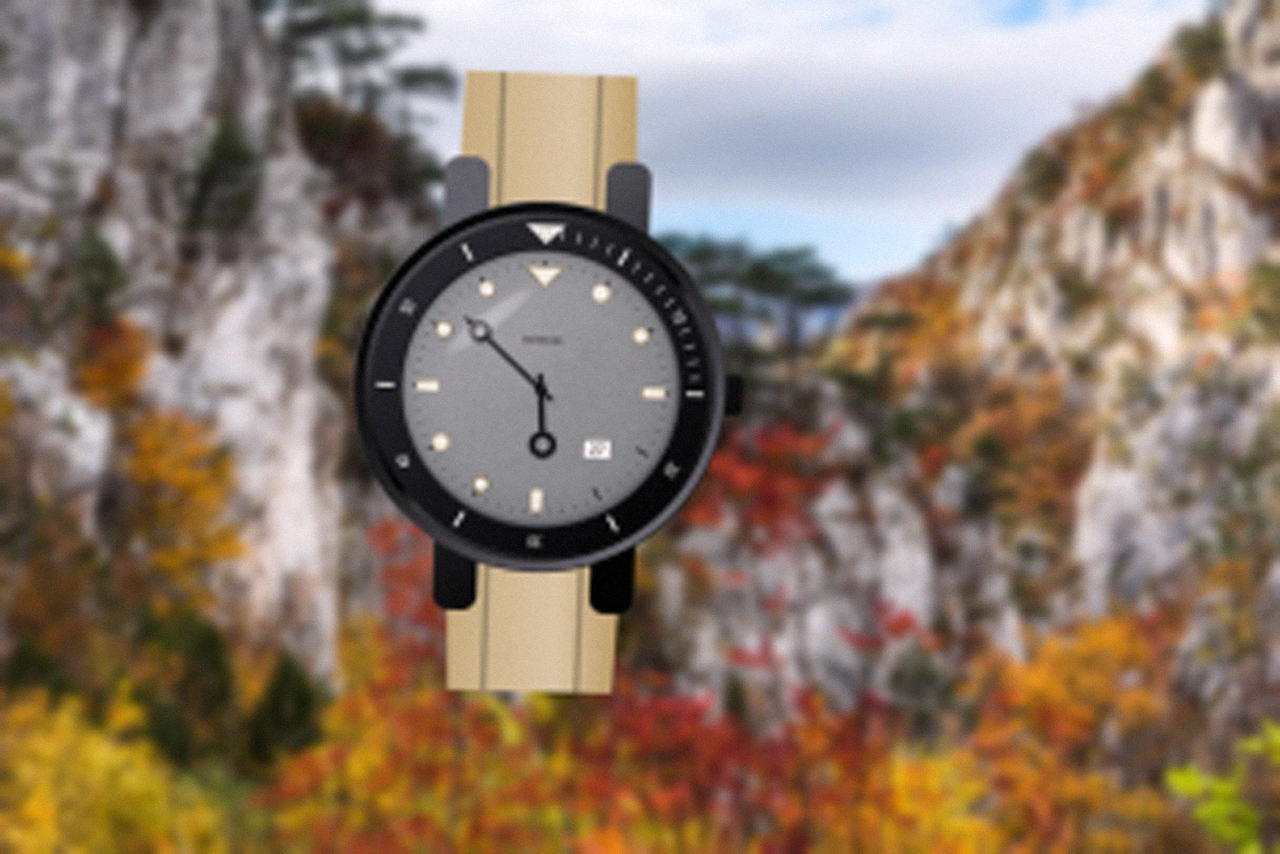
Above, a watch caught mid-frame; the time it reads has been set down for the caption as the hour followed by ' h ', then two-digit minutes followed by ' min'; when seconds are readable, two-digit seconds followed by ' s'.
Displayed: 5 h 52 min
